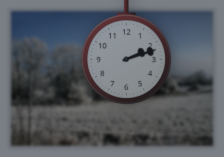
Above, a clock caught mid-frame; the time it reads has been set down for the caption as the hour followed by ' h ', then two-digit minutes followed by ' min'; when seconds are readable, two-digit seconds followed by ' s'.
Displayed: 2 h 12 min
